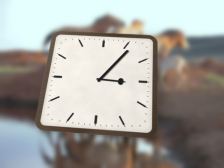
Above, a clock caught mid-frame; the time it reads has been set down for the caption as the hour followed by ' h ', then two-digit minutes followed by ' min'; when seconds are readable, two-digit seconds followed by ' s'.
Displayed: 3 h 06 min
